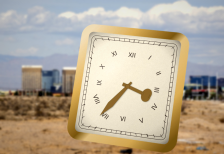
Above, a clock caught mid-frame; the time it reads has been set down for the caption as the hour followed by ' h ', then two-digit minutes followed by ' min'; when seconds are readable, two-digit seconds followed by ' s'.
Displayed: 3 h 36 min
